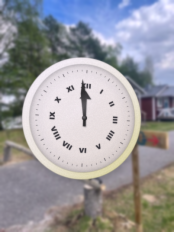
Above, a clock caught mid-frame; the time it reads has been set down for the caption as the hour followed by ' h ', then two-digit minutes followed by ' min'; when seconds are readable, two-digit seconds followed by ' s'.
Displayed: 11 h 59 min
